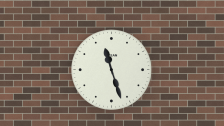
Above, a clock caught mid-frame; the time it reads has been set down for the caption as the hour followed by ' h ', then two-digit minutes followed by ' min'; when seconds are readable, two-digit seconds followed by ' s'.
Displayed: 11 h 27 min
